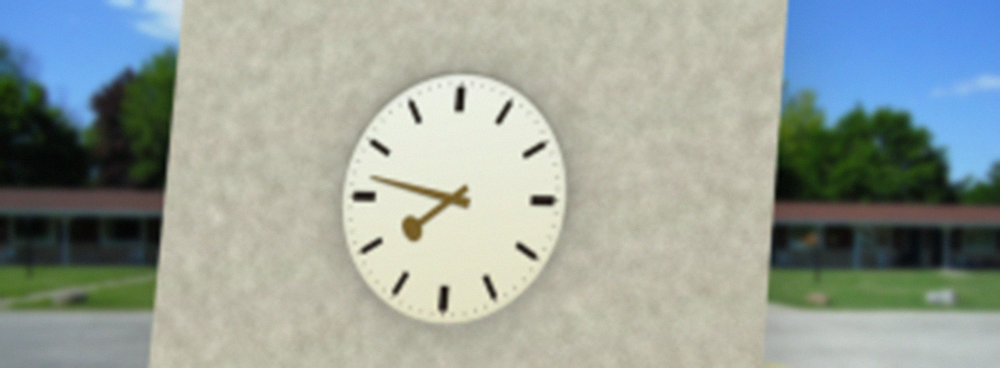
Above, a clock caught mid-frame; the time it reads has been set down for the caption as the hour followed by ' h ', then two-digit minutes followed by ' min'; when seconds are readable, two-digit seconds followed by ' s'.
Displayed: 7 h 47 min
